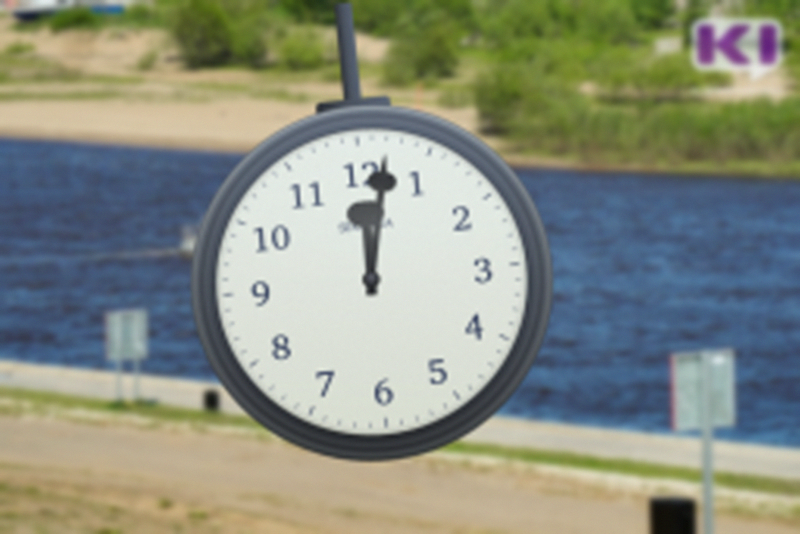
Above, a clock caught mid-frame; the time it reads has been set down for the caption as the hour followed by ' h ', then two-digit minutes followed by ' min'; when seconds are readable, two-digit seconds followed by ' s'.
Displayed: 12 h 02 min
